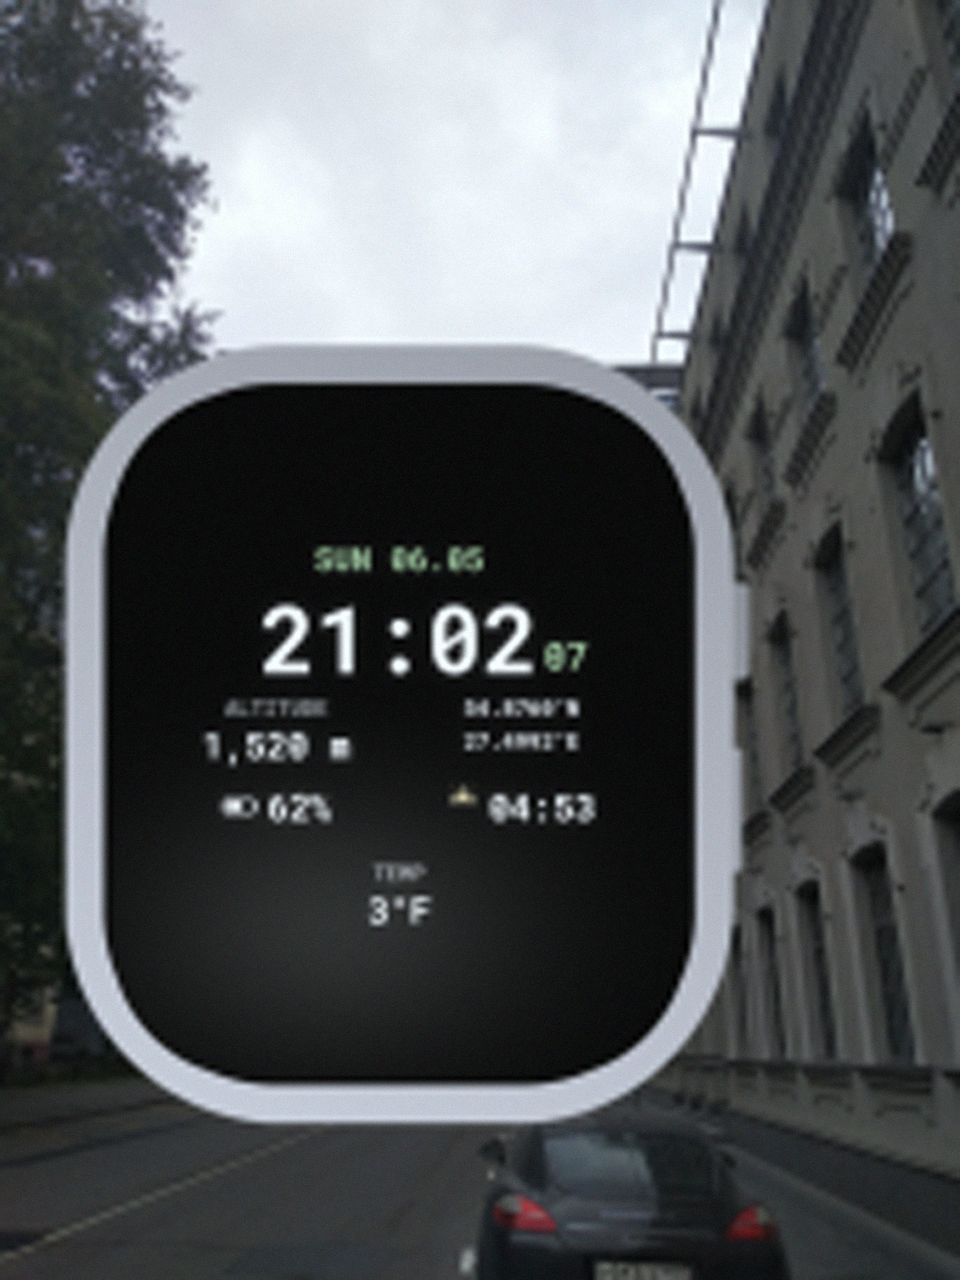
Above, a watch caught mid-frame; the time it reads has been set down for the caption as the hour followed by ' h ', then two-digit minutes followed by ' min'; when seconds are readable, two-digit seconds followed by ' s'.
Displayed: 21 h 02 min
